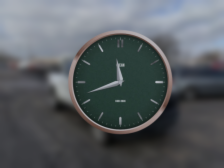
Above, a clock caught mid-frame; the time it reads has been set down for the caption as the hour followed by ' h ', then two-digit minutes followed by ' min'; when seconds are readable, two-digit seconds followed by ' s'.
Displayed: 11 h 42 min
